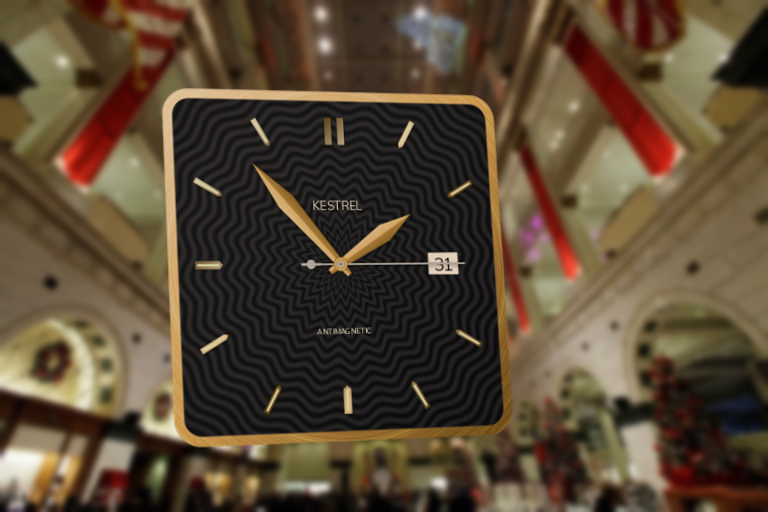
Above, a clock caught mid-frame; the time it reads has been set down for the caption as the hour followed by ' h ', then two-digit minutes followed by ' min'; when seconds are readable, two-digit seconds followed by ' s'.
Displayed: 1 h 53 min 15 s
